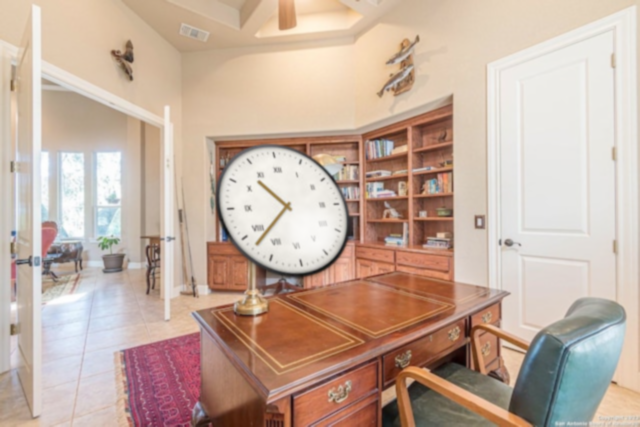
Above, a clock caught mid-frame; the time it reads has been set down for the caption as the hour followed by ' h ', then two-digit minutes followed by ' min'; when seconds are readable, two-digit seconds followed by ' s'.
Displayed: 10 h 38 min
